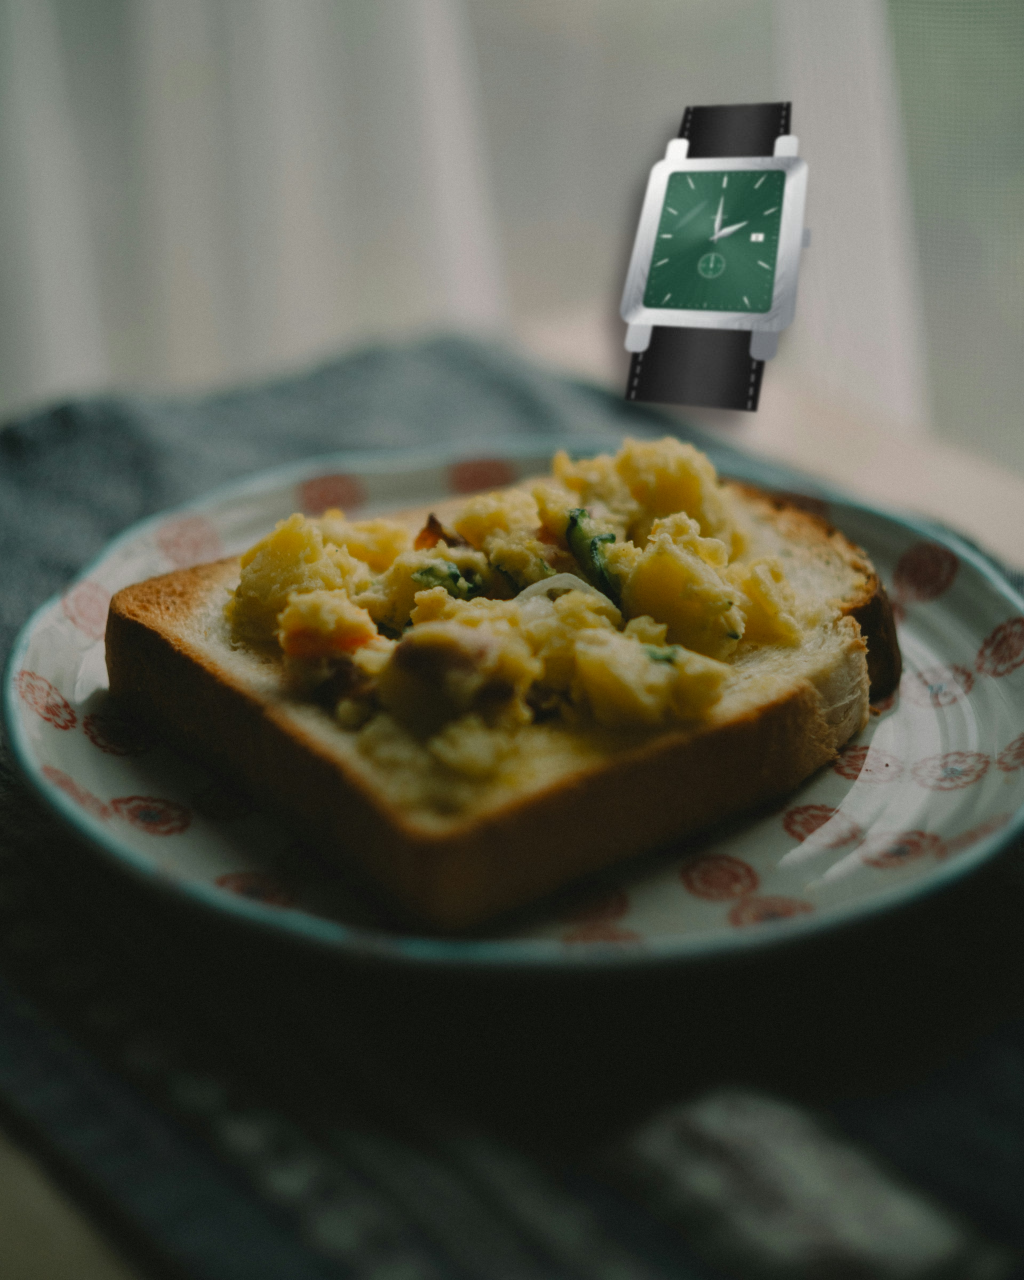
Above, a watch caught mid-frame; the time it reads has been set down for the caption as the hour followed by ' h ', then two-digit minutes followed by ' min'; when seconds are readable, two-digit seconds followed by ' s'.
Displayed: 2 h 00 min
